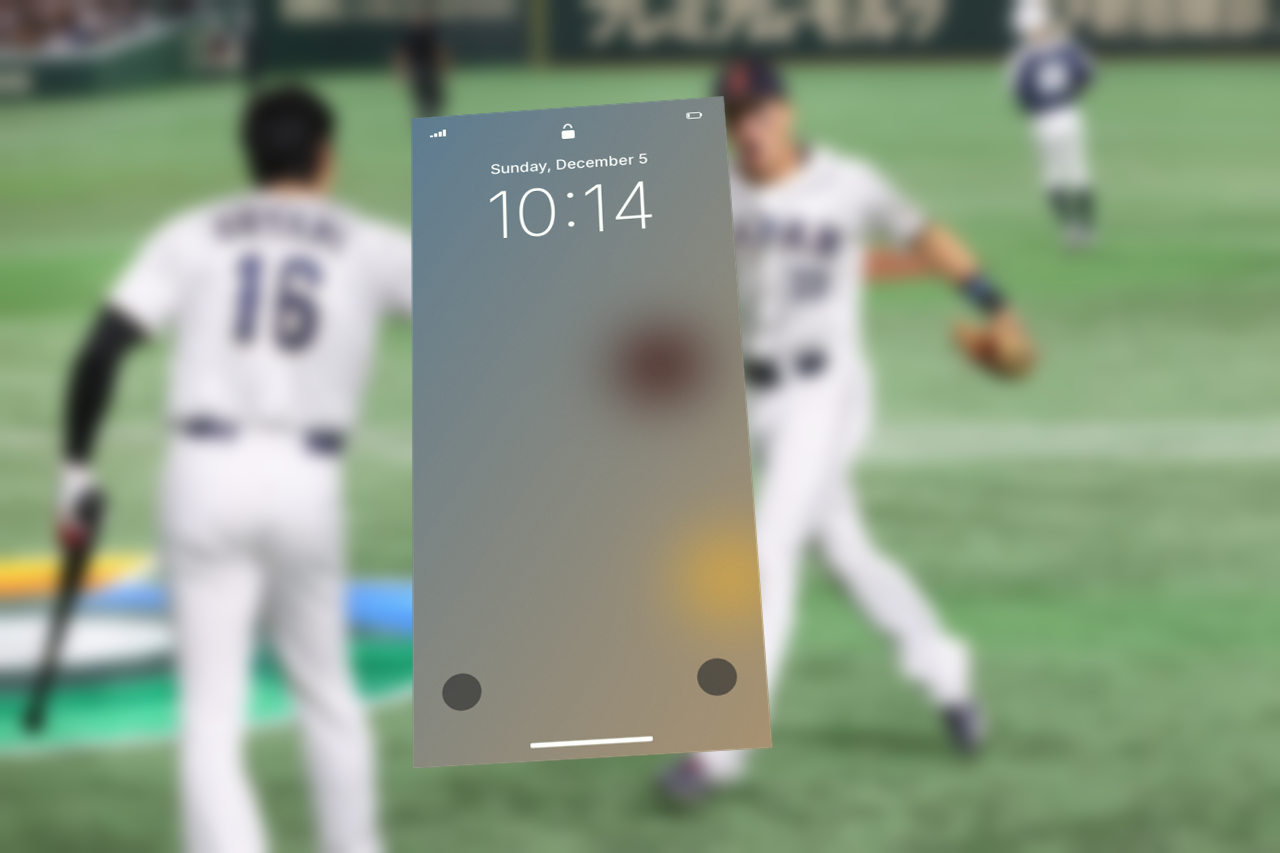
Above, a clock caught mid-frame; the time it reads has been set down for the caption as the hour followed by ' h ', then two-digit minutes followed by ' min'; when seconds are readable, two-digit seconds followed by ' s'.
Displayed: 10 h 14 min
